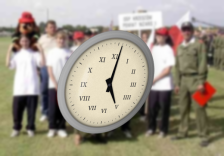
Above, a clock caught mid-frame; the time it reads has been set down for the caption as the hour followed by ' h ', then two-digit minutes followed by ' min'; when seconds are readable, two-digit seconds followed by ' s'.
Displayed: 5 h 01 min
